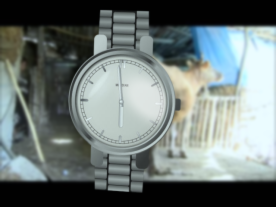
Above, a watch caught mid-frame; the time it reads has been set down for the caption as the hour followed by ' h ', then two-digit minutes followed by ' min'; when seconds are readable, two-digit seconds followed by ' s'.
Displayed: 5 h 59 min
